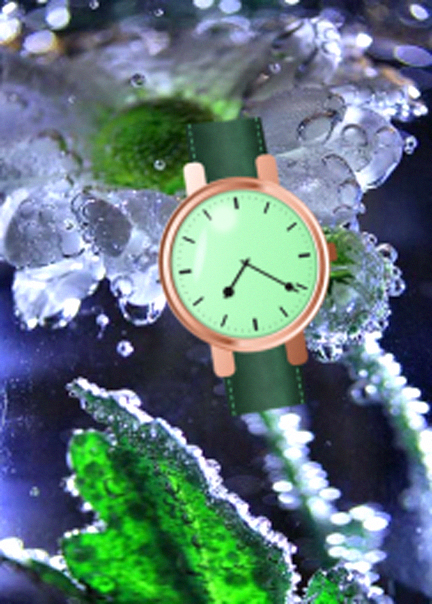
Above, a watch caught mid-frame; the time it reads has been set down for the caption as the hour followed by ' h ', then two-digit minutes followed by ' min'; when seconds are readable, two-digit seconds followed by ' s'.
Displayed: 7 h 21 min
